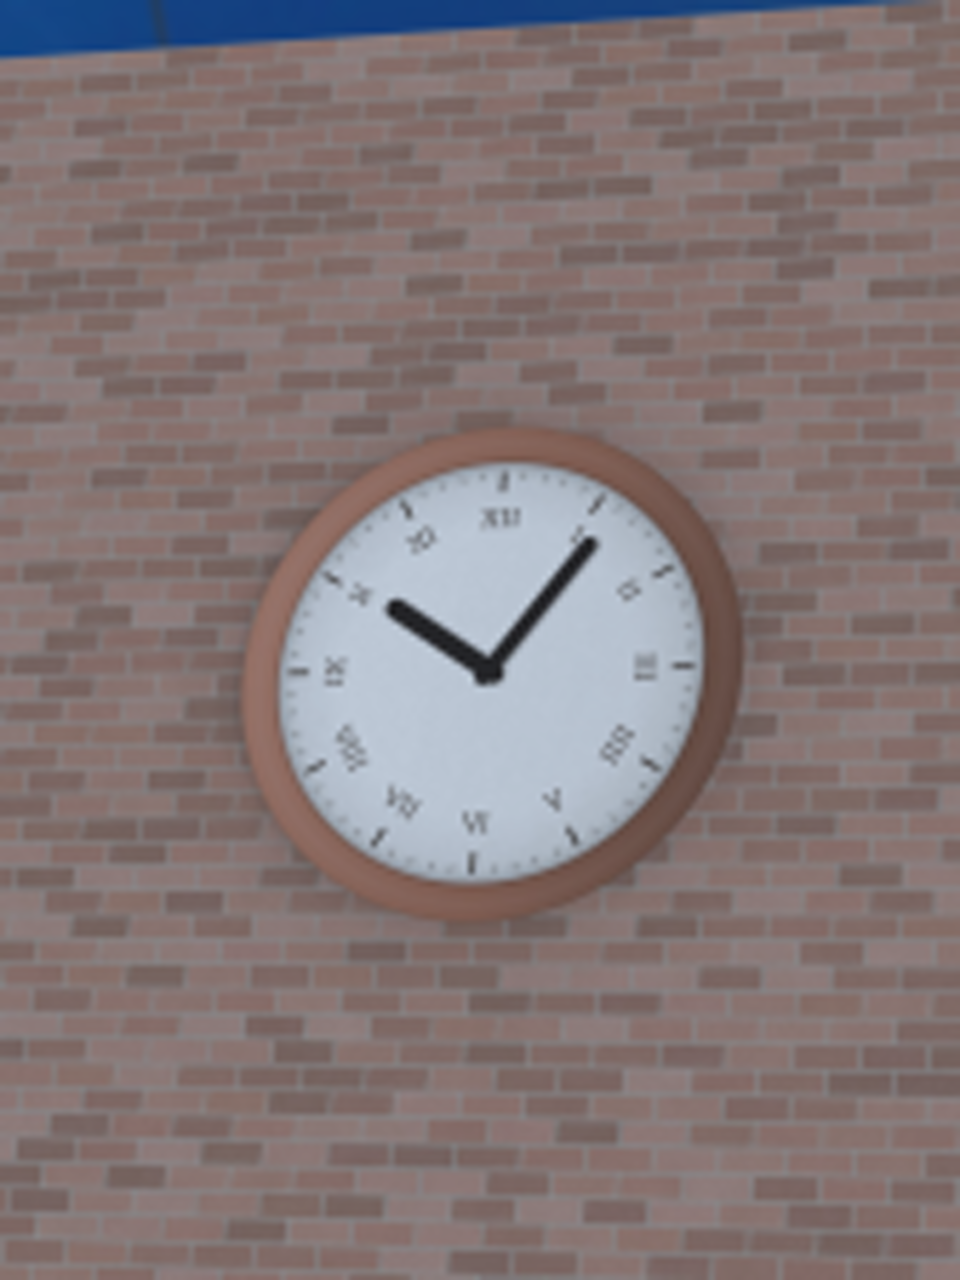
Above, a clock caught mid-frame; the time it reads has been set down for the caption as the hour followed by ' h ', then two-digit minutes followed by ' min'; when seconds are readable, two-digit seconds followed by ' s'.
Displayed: 10 h 06 min
